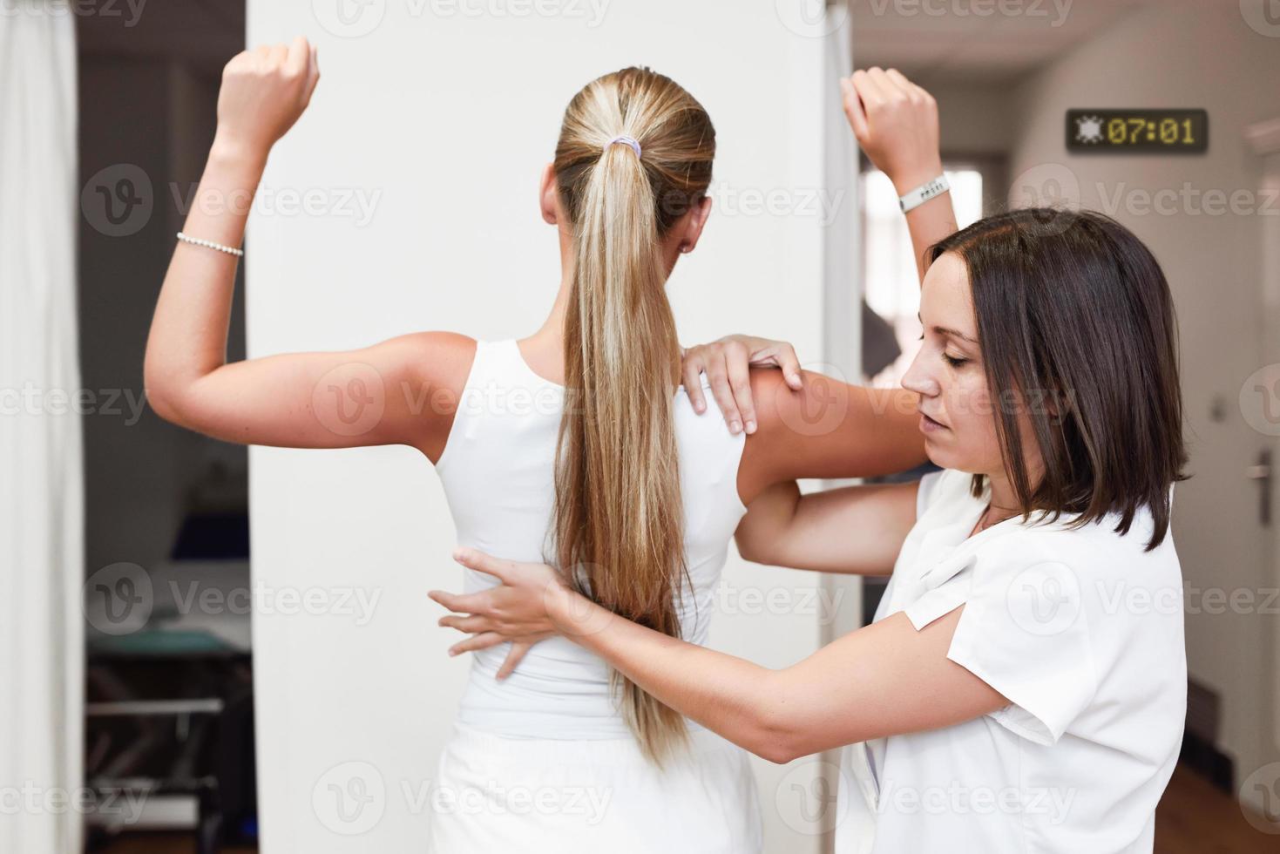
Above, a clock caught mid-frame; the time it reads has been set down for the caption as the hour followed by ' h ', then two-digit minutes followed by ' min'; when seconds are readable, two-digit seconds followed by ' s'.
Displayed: 7 h 01 min
